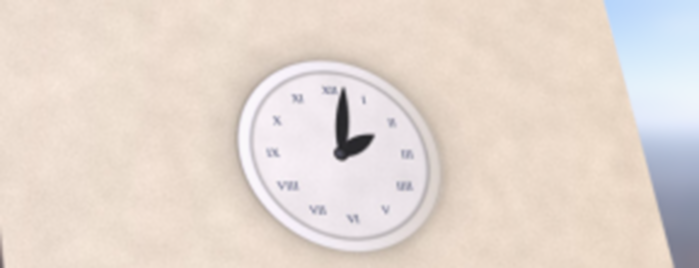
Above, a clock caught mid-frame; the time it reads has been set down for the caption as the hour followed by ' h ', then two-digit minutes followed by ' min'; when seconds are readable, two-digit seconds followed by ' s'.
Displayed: 2 h 02 min
